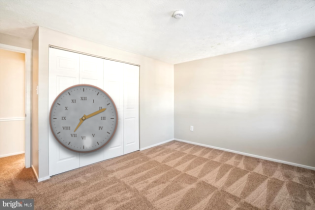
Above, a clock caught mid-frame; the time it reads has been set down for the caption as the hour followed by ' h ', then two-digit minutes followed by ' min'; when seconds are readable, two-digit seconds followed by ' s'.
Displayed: 7 h 11 min
